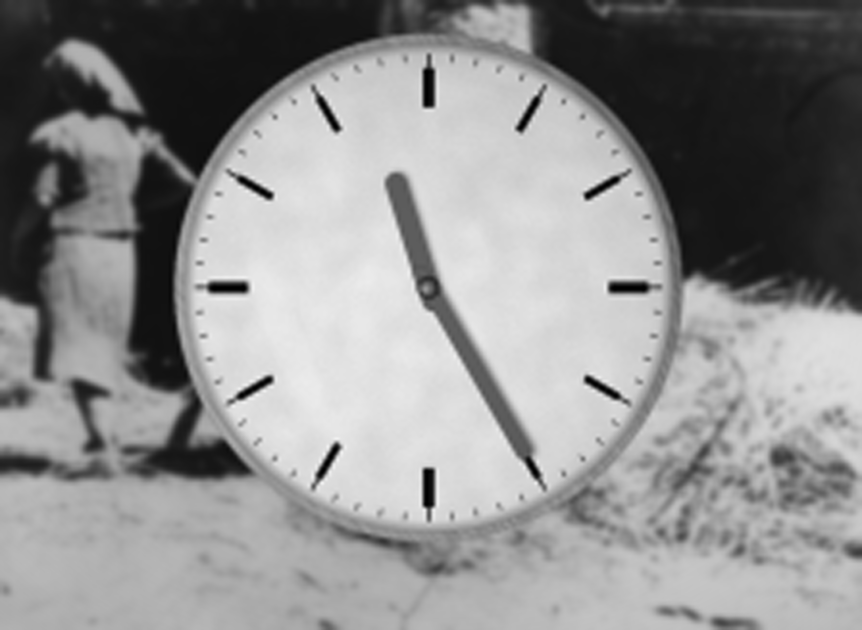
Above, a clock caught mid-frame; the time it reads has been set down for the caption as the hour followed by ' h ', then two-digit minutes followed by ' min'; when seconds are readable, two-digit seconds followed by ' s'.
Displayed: 11 h 25 min
